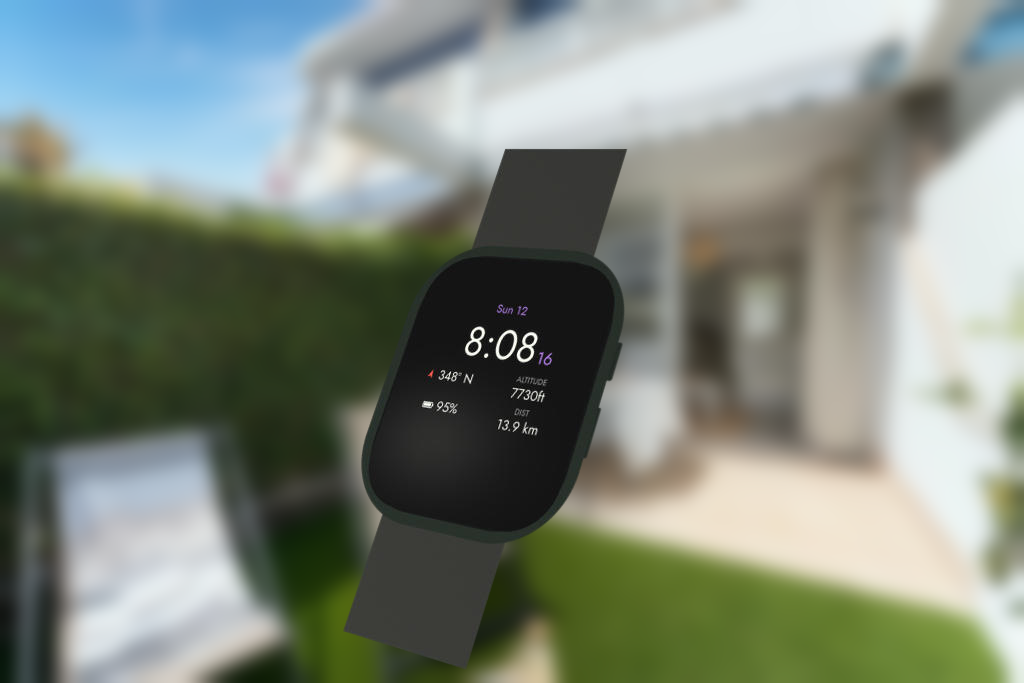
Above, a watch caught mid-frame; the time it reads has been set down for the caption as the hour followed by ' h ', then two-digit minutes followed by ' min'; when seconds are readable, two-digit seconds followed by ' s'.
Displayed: 8 h 08 min 16 s
